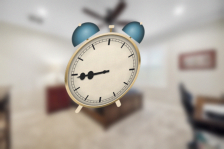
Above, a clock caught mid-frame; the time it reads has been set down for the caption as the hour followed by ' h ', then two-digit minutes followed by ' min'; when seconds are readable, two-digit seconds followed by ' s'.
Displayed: 8 h 44 min
